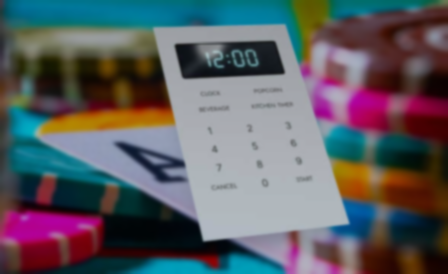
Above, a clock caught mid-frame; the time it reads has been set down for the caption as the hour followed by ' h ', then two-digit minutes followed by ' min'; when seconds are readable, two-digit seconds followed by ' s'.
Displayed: 12 h 00 min
